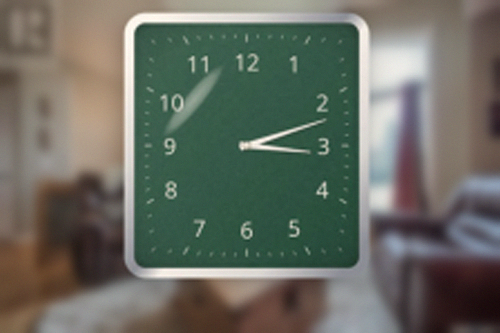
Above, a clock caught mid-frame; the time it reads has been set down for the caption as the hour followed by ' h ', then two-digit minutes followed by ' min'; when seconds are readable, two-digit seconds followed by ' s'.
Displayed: 3 h 12 min
